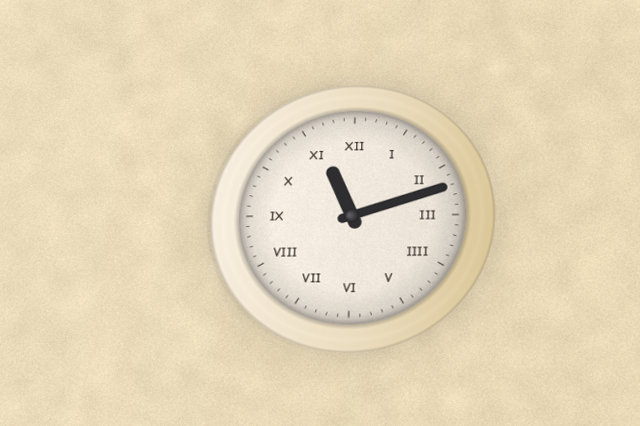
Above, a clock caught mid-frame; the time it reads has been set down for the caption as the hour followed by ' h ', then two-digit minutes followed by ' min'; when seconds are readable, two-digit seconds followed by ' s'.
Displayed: 11 h 12 min
